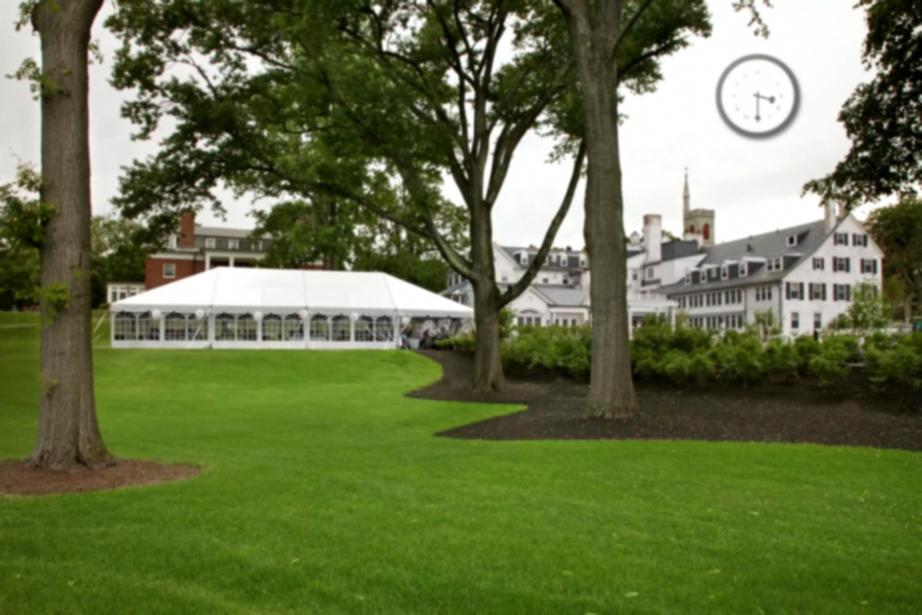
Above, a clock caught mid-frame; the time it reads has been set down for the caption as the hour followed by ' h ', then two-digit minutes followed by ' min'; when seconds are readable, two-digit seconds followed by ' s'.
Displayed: 3 h 30 min
